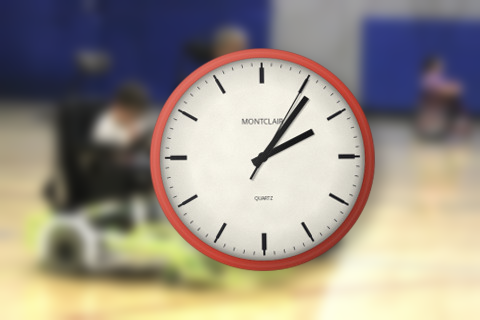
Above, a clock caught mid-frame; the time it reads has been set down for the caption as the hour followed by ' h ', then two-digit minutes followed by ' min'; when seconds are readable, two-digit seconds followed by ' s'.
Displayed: 2 h 06 min 05 s
